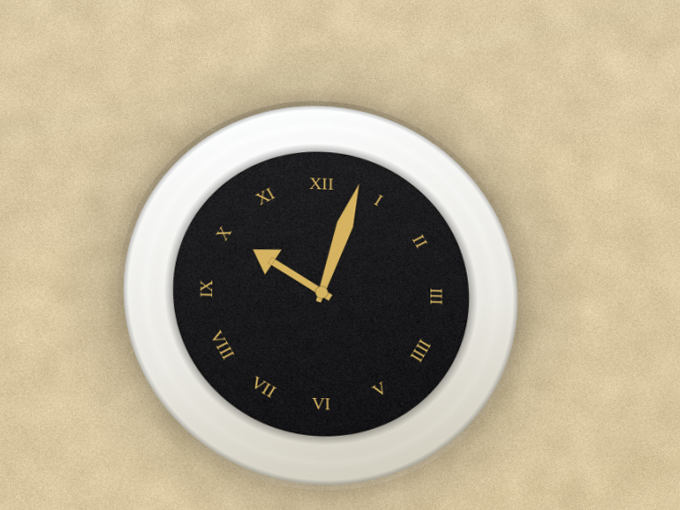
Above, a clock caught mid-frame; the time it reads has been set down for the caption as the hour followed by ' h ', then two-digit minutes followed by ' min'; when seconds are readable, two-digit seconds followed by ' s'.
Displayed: 10 h 03 min
